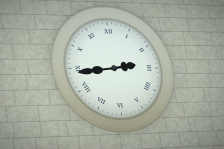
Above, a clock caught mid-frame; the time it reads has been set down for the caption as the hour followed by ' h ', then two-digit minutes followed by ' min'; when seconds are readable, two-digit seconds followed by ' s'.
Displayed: 2 h 44 min
